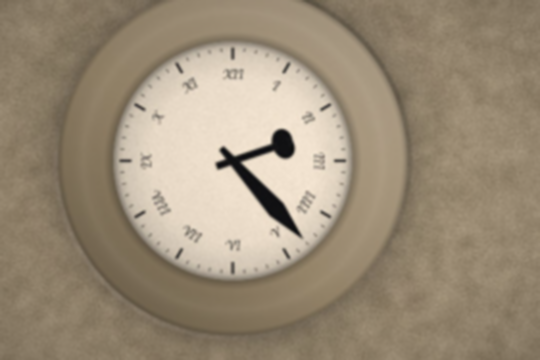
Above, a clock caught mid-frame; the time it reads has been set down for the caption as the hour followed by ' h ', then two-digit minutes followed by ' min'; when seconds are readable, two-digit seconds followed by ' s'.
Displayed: 2 h 23 min
